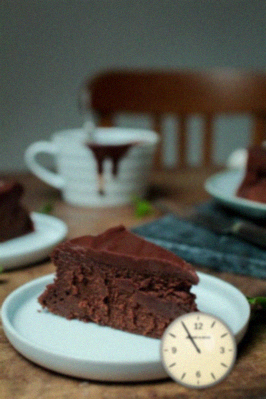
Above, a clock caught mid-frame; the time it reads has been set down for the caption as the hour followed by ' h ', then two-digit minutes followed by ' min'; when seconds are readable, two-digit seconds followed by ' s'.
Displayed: 10 h 55 min
